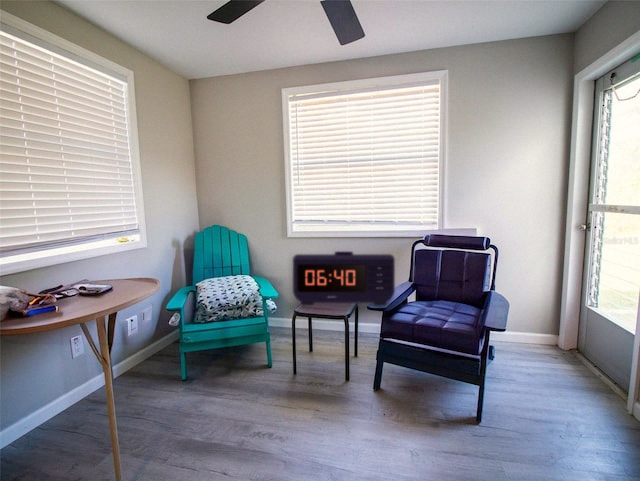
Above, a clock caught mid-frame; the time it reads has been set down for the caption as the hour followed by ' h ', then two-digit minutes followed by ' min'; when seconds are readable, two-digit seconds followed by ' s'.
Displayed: 6 h 40 min
